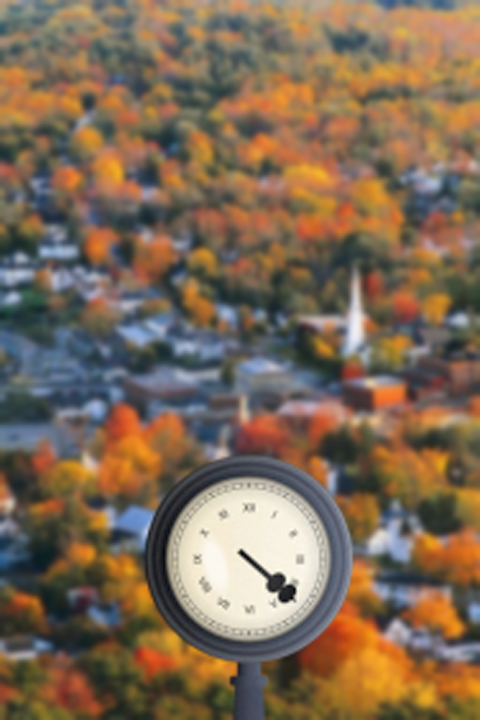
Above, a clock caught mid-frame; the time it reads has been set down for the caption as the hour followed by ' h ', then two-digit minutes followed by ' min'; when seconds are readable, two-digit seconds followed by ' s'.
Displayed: 4 h 22 min
